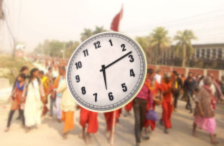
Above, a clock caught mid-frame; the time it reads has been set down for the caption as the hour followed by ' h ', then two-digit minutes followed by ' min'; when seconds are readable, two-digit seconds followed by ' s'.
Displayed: 6 h 13 min
